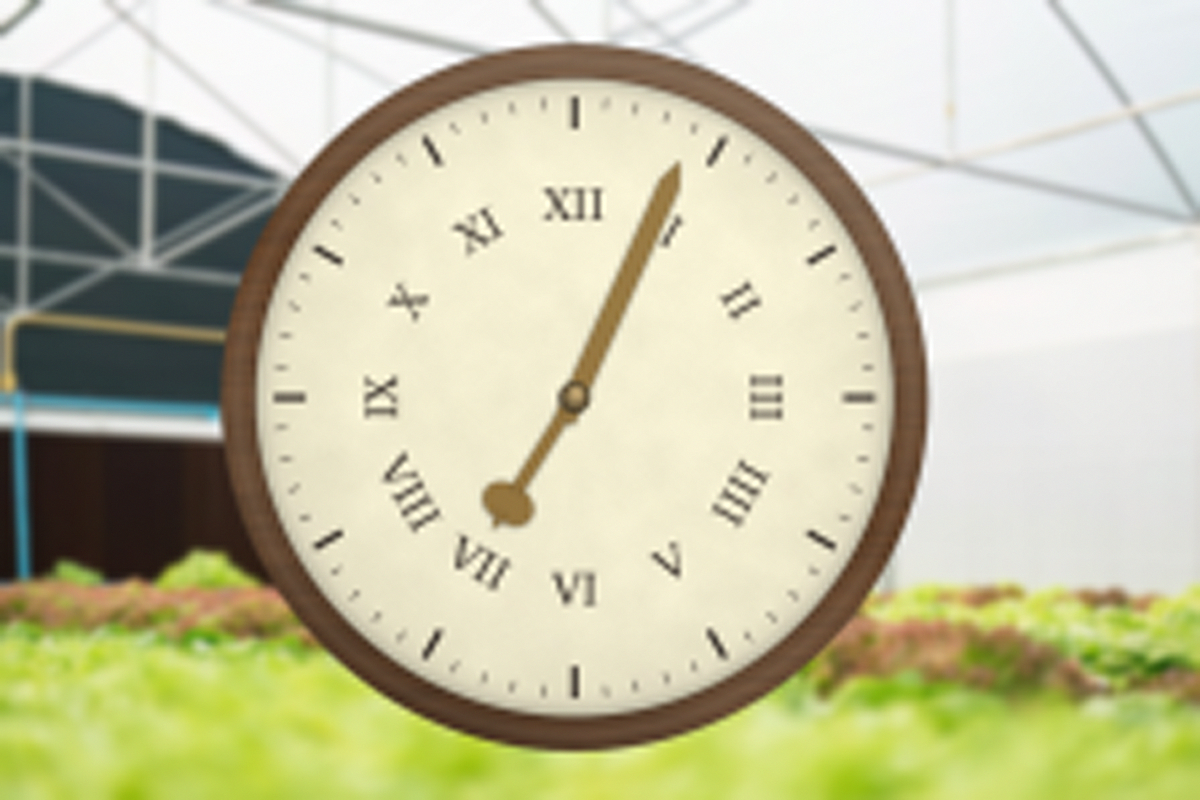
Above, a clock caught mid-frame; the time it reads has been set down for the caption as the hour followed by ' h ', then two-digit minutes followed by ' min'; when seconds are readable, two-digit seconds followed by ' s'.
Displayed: 7 h 04 min
